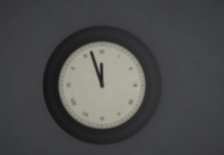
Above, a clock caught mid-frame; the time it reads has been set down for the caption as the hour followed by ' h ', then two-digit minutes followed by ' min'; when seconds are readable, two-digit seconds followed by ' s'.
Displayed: 11 h 57 min
